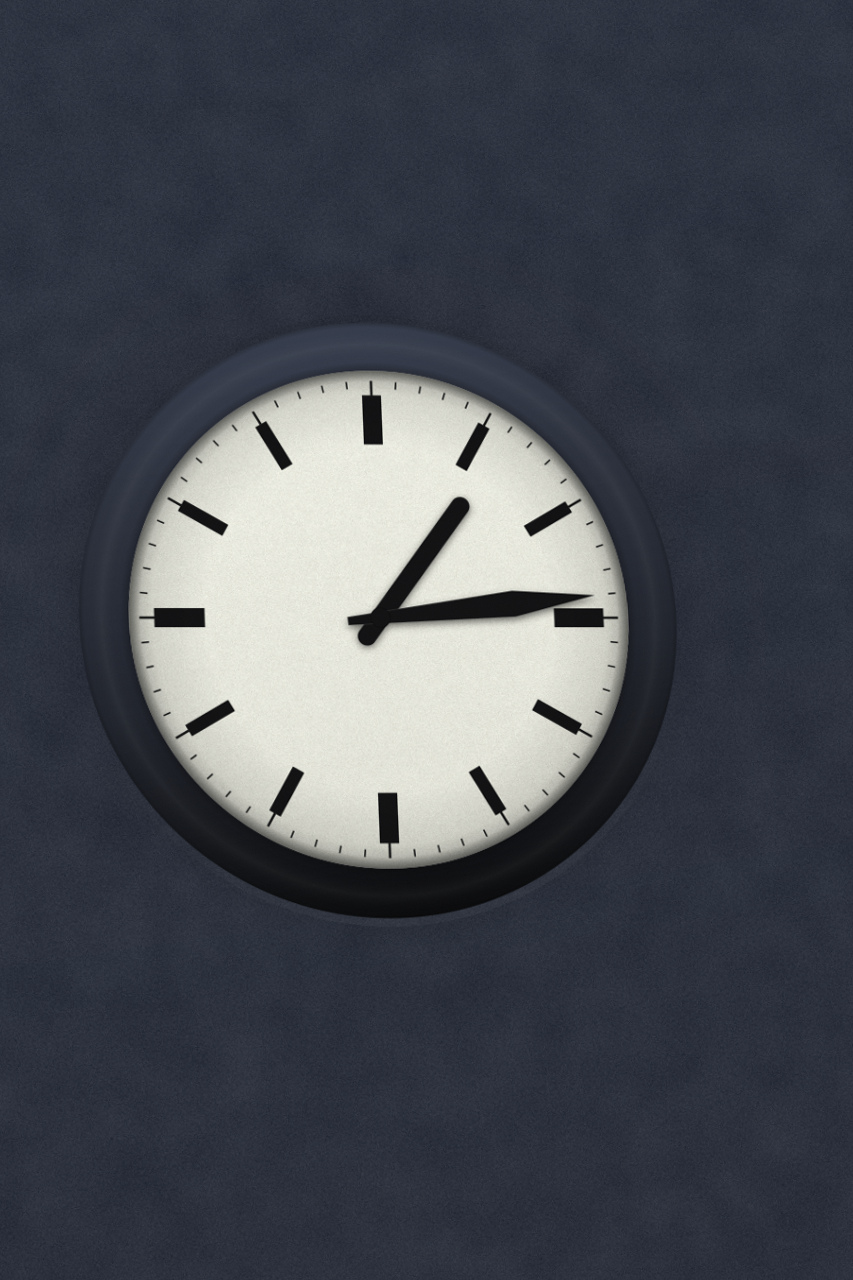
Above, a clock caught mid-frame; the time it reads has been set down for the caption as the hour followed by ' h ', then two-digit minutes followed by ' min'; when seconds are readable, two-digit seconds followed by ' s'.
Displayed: 1 h 14 min
